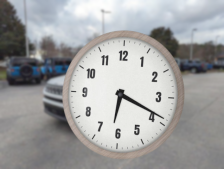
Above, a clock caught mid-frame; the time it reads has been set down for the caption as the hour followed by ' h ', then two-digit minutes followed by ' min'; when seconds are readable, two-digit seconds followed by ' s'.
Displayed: 6 h 19 min
